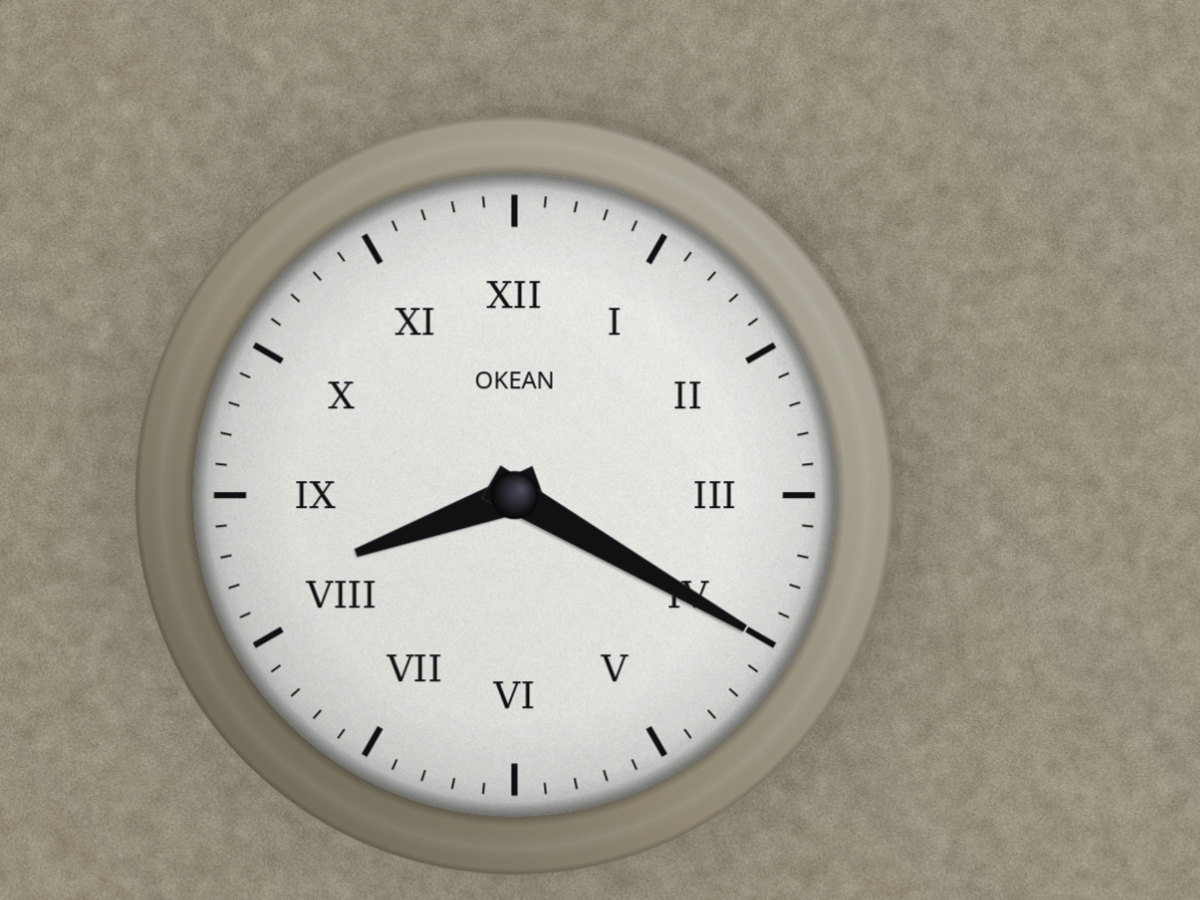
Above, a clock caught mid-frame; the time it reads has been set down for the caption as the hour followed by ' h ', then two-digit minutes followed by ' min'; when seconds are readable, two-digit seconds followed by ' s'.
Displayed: 8 h 20 min
